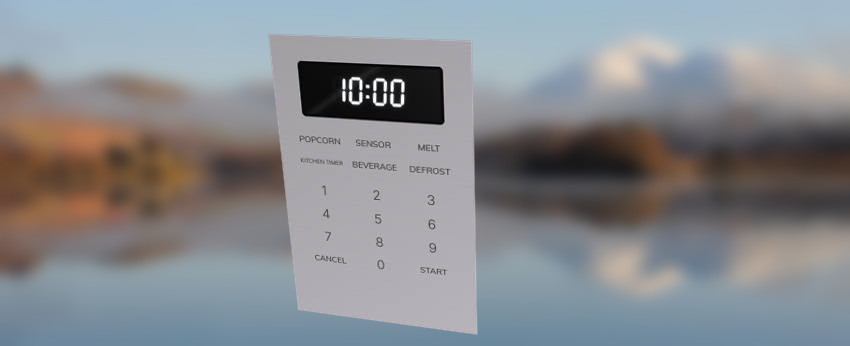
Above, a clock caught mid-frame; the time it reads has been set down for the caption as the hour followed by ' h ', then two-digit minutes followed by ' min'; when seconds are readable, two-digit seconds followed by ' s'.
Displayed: 10 h 00 min
